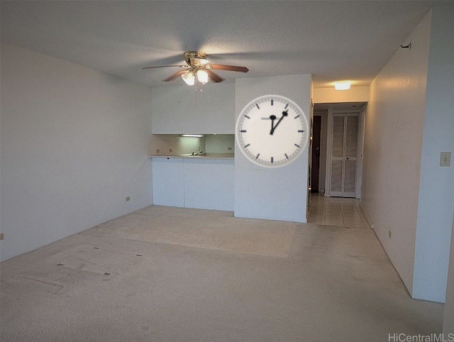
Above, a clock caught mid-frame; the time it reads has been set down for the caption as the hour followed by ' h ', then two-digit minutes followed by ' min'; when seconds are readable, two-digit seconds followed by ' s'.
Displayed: 12 h 06 min
